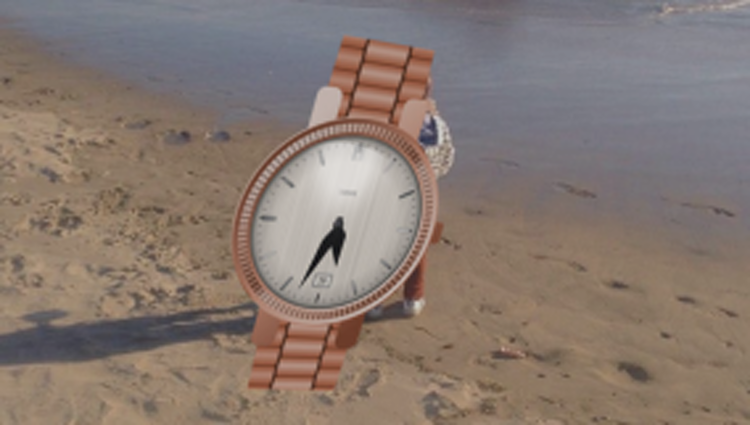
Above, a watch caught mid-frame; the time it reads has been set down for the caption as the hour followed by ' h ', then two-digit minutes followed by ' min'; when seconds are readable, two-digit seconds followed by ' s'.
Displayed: 5 h 33 min
